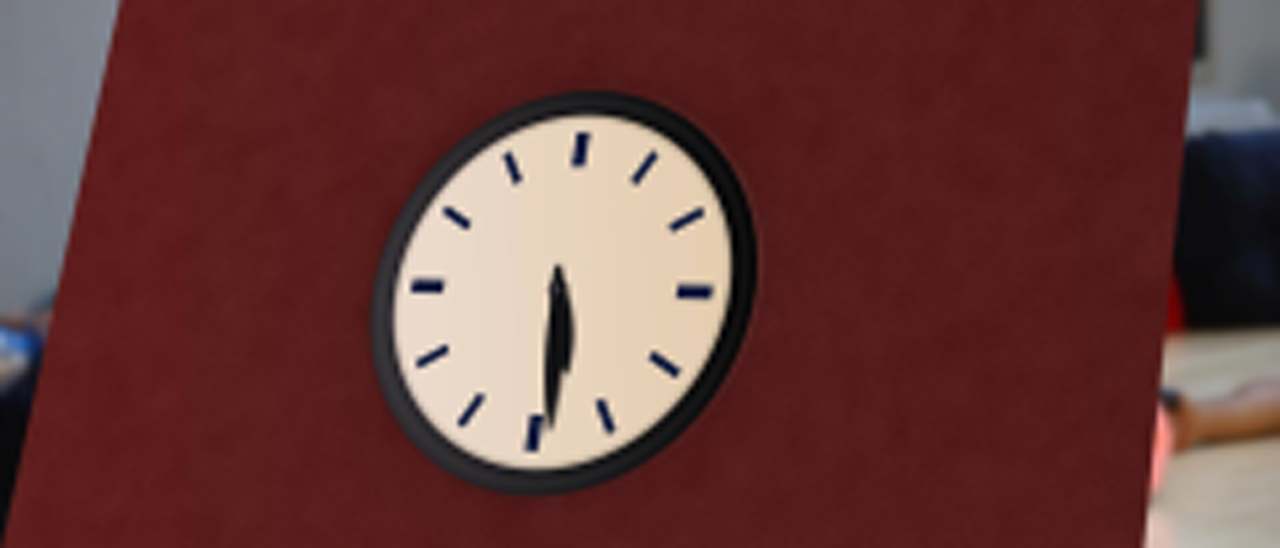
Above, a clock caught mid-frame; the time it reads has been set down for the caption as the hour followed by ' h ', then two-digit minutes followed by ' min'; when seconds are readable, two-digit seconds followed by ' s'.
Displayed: 5 h 29 min
